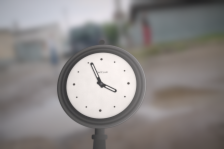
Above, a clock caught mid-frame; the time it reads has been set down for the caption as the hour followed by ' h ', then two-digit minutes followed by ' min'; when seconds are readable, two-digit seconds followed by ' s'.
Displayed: 3 h 56 min
